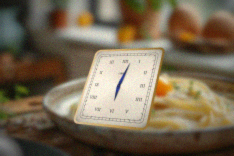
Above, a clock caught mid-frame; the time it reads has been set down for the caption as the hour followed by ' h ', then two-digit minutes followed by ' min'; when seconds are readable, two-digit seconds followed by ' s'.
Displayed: 6 h 02 min
